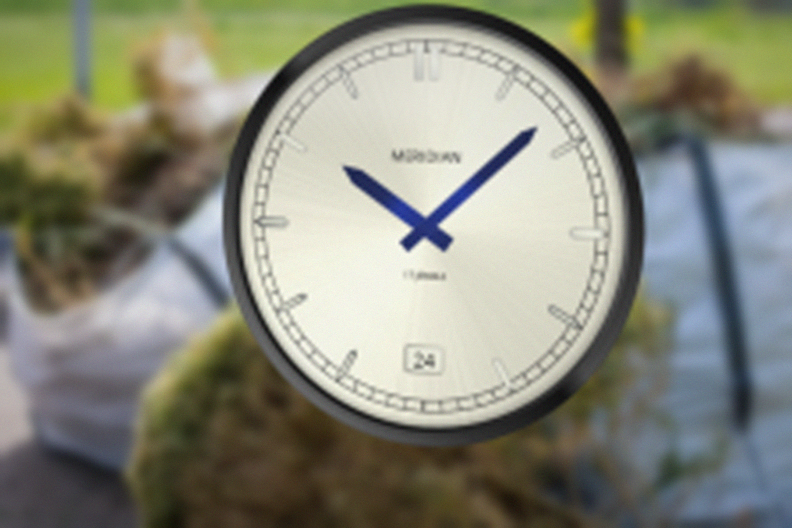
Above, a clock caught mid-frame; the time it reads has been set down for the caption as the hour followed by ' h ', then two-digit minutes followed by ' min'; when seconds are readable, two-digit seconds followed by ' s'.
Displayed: 10 h 08 min
